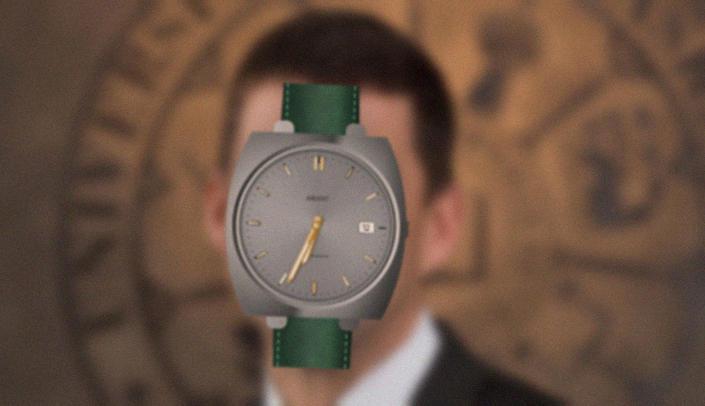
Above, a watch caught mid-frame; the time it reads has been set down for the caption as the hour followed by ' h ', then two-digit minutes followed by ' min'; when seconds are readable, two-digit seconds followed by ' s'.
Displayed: 6 h 34 min
